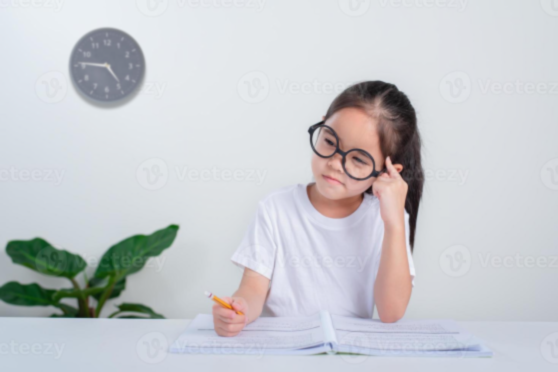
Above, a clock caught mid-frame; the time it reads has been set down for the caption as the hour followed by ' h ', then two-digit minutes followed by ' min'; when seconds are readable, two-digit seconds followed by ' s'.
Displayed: 4 h 46 min
